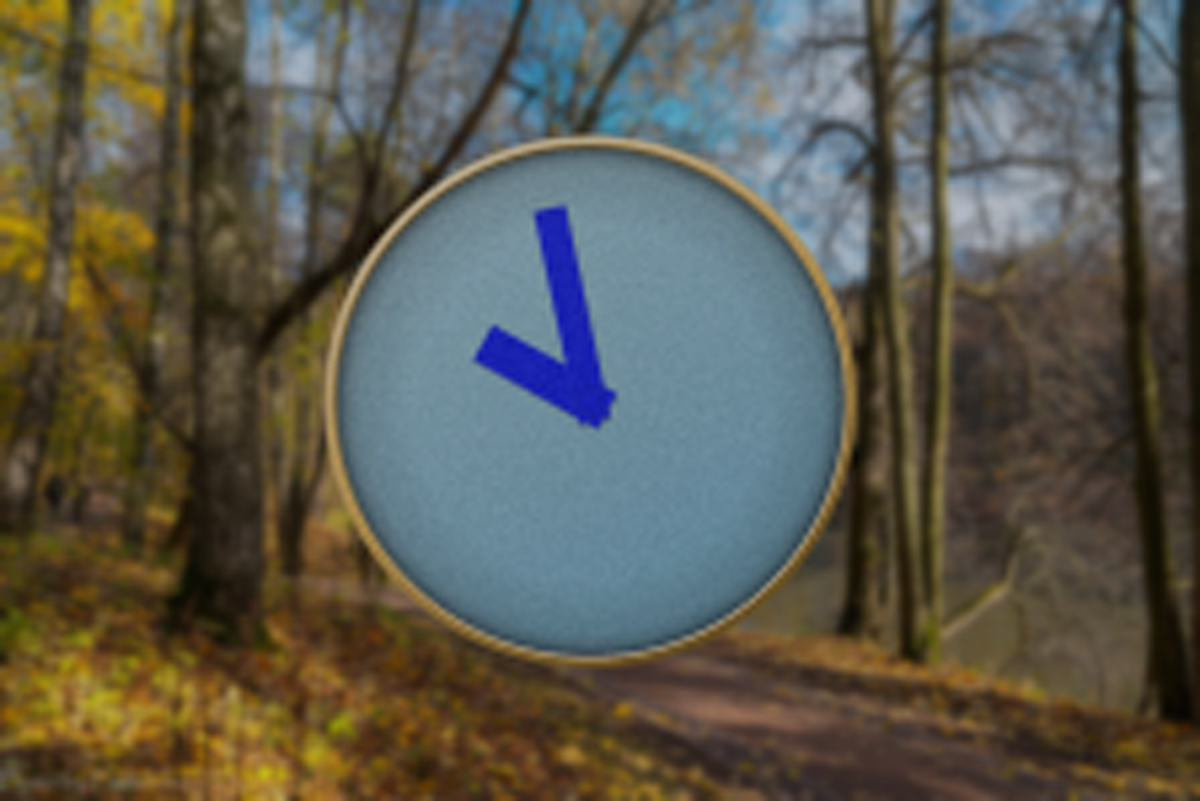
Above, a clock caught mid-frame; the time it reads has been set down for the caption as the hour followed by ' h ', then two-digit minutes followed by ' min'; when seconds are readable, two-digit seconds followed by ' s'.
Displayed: 9 h 58 min
